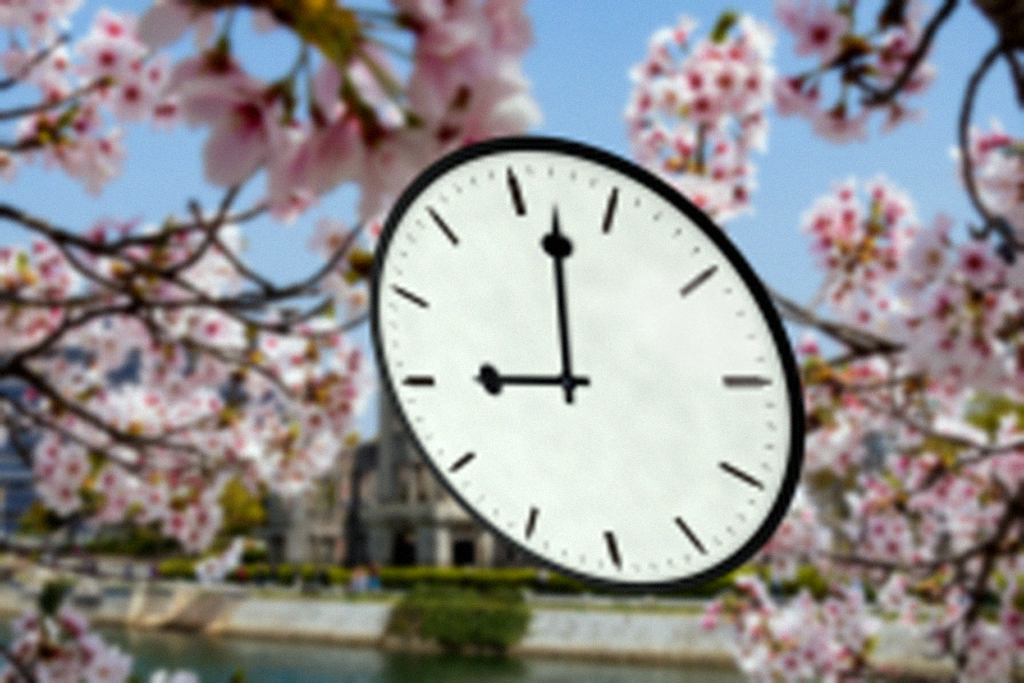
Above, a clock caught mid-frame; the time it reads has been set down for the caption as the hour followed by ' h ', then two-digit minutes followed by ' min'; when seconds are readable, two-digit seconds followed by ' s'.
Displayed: 9 h 02 min
